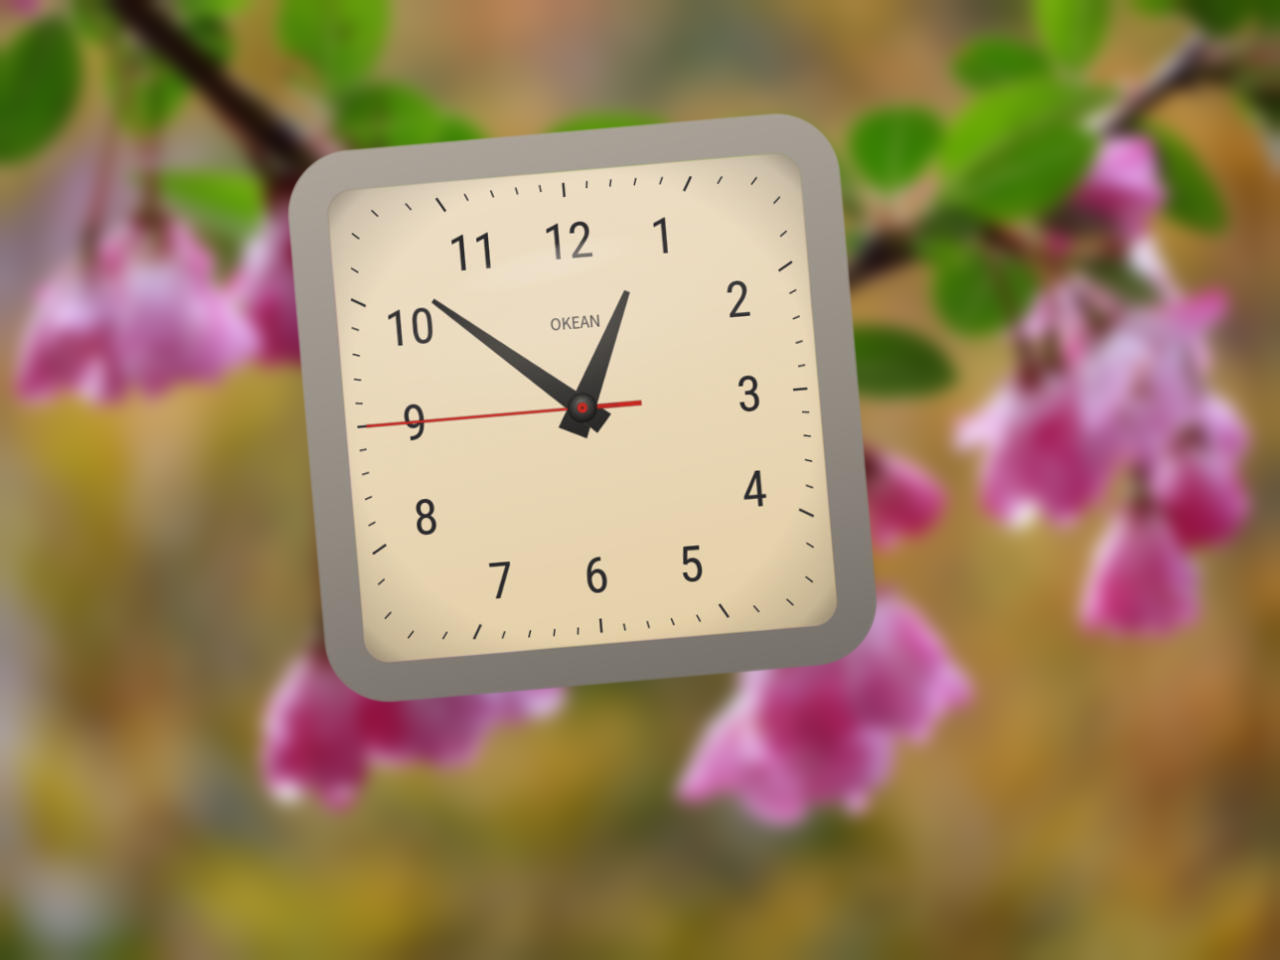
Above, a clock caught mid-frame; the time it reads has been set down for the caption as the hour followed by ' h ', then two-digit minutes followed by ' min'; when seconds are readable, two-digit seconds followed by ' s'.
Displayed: 12 h 51 min 45 s
